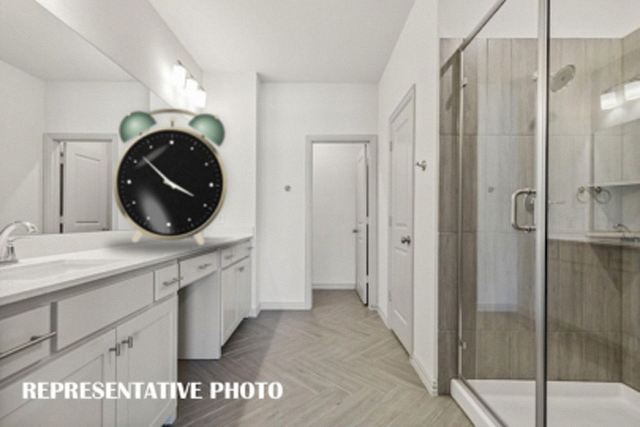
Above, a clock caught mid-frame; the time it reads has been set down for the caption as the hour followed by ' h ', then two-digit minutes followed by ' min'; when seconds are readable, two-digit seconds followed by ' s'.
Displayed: 3 h 52 min
